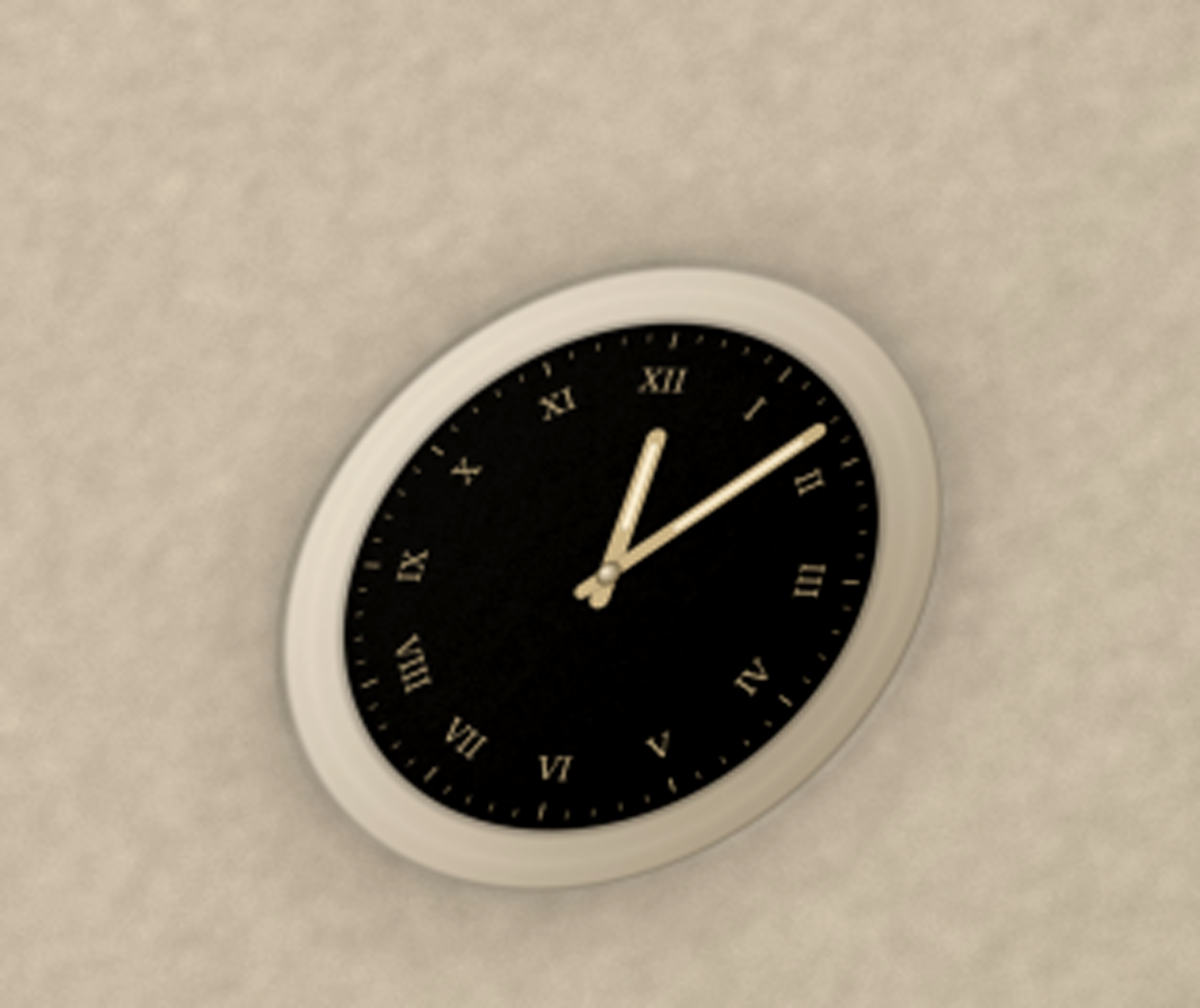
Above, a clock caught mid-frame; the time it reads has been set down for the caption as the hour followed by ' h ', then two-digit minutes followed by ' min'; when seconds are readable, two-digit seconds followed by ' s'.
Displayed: 12 h 08 min
